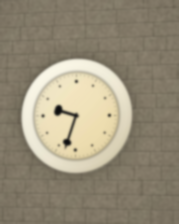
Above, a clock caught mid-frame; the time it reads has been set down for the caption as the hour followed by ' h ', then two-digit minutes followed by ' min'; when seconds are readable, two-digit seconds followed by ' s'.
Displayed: 9 h 33 min
